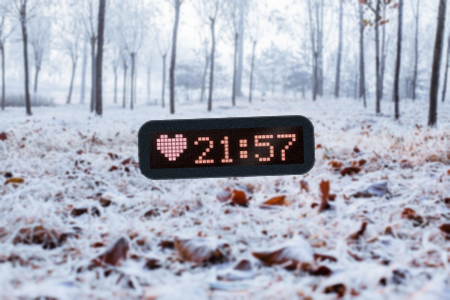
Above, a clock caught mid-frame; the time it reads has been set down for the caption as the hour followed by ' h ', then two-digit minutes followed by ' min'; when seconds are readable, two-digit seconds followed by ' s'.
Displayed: 21 h 57 min
